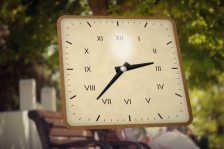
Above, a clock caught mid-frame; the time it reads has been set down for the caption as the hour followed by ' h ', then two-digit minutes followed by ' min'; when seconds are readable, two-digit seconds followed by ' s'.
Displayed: 2 h 37 min
